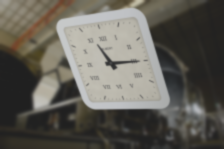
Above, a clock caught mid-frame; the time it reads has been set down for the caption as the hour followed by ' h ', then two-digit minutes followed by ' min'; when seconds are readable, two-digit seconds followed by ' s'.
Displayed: 11 h 15 min
